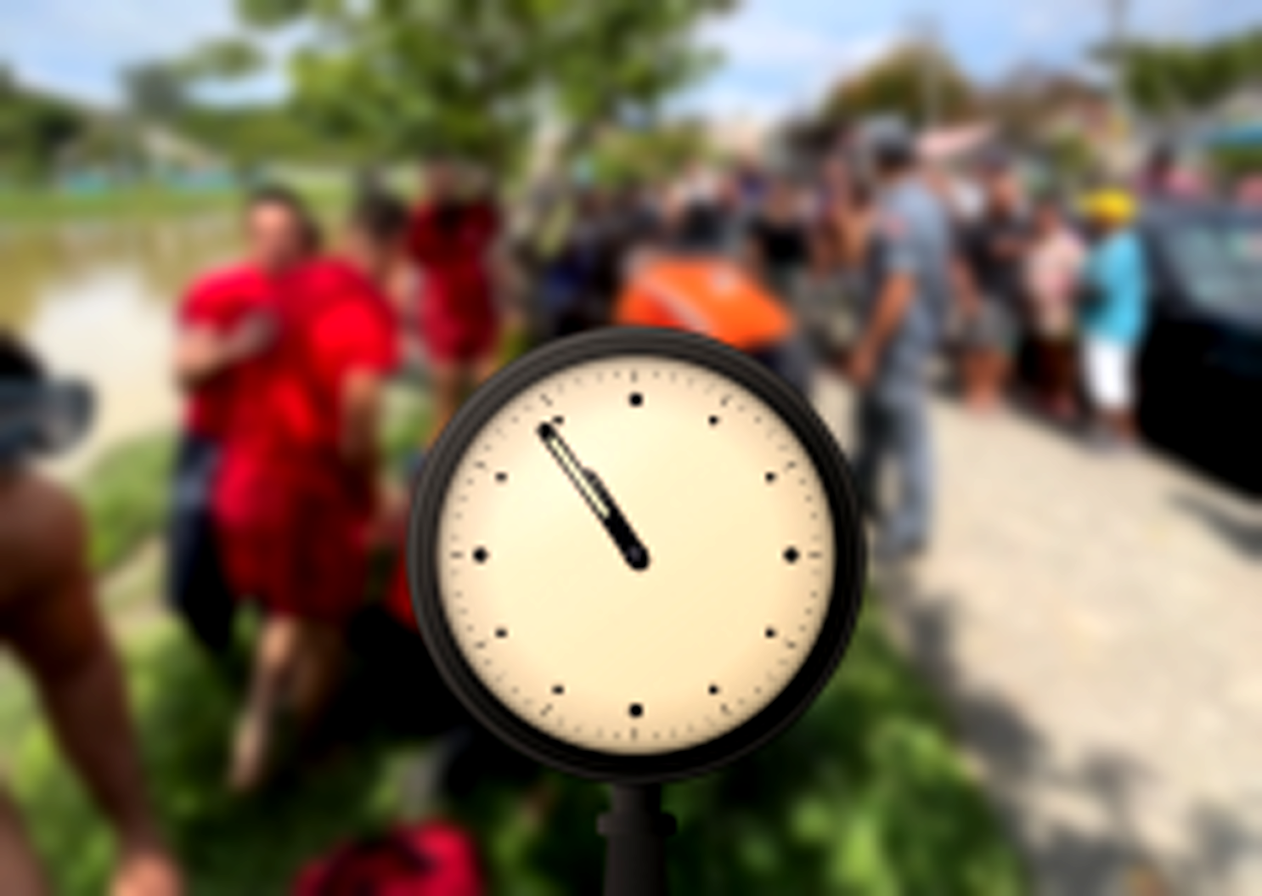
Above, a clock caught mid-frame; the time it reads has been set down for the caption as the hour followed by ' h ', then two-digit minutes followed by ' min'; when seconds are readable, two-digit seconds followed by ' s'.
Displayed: 10 h 54 min
